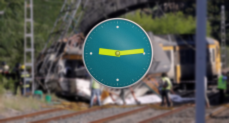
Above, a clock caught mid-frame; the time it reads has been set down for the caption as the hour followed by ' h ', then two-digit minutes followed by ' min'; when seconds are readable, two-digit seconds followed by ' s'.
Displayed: 9 h 14 min
